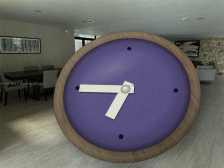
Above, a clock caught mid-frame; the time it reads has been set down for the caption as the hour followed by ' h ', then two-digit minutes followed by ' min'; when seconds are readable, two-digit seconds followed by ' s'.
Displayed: 6 h 45 min
